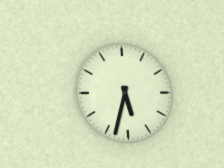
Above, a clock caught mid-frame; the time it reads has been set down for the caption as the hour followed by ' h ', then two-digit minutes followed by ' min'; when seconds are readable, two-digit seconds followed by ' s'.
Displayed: 5 h 33 min
